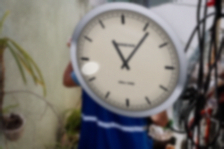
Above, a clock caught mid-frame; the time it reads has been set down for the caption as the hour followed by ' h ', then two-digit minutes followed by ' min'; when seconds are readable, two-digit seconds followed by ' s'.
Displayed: 11 h 06 min
